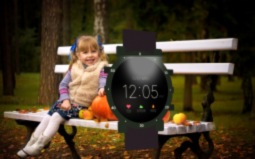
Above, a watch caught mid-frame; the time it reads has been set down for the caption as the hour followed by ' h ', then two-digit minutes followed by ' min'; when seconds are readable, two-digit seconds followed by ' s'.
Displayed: 12 h 05 min
